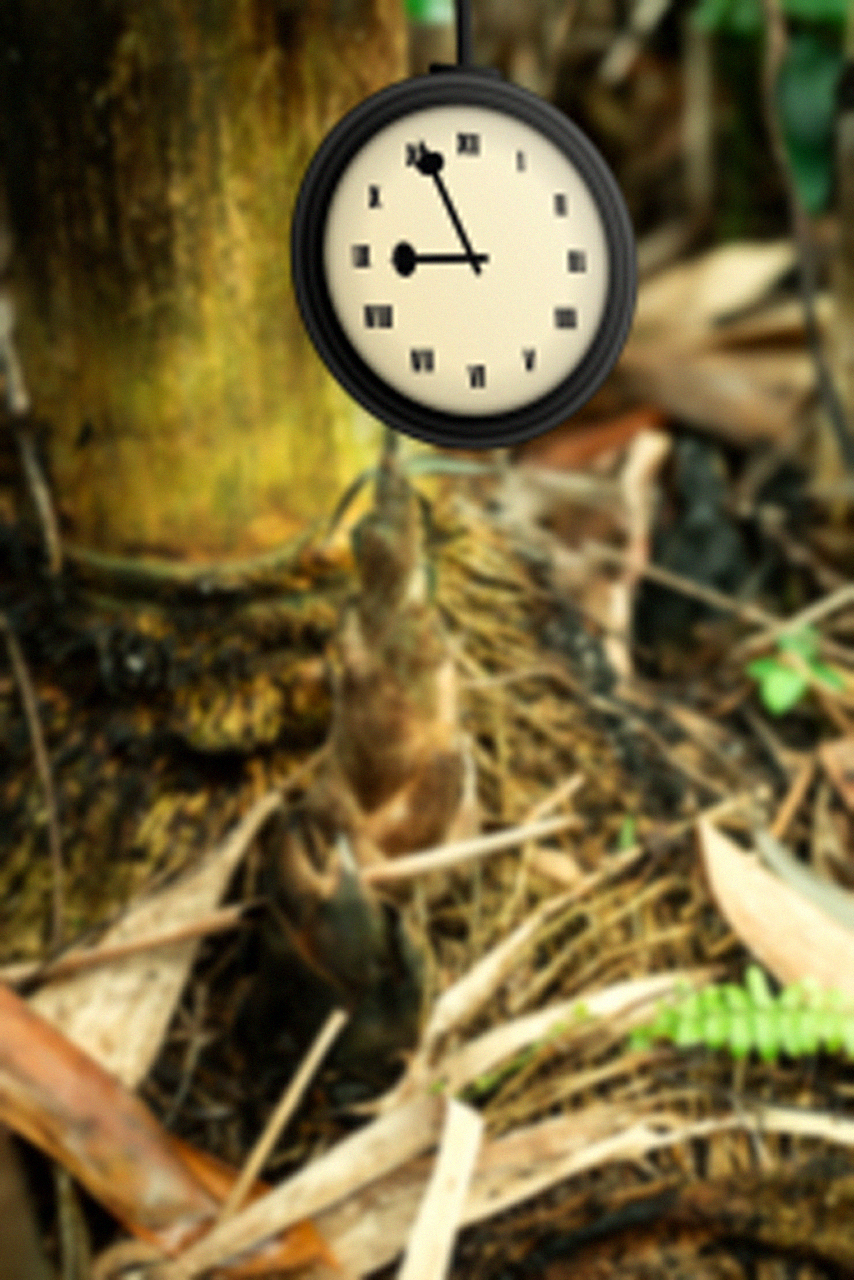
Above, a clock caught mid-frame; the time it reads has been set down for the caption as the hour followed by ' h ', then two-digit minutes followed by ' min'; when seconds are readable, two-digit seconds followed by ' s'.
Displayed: 8 h 56 min
